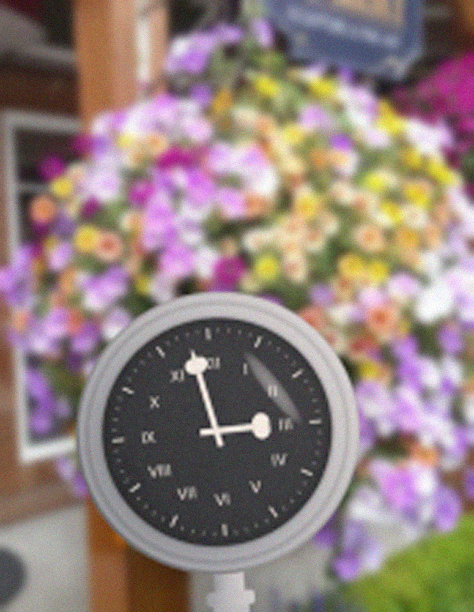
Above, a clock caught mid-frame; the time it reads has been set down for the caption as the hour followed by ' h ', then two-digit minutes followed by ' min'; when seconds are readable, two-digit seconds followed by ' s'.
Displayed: 2 h 58 min
